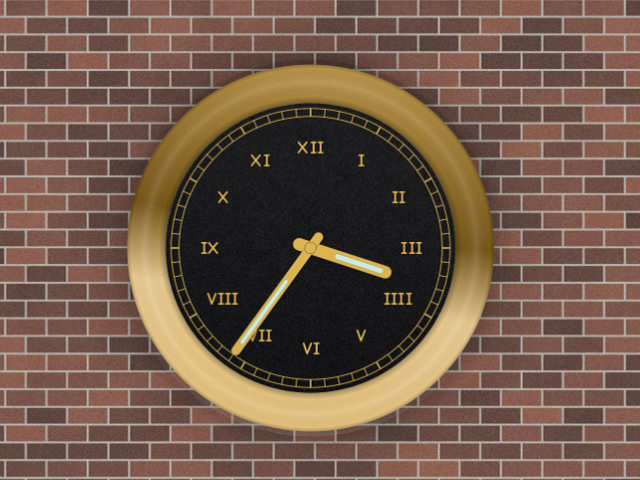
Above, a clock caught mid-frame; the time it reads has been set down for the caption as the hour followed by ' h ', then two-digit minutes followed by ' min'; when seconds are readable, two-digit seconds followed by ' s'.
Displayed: 3 h 36 min
